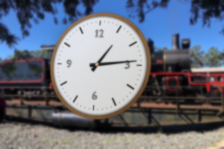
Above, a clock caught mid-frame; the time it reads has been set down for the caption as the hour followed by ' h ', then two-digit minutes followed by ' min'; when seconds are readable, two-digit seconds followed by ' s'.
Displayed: 1 h 14 min
